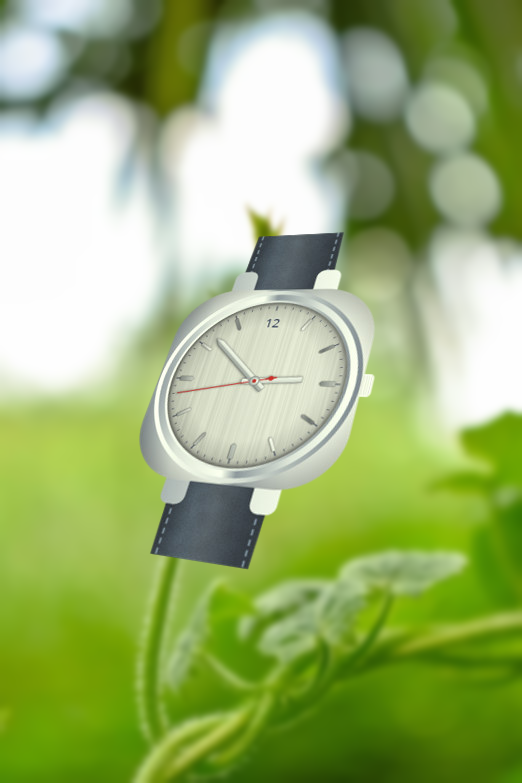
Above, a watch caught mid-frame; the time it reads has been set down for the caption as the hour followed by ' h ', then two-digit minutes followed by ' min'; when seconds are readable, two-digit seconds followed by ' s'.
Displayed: 2 h 51 min 43 s
